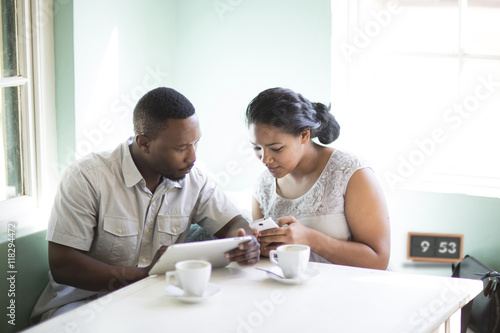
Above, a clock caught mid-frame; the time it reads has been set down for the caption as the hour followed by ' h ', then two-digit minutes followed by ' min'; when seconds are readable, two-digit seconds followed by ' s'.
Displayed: 9 h 53 min
